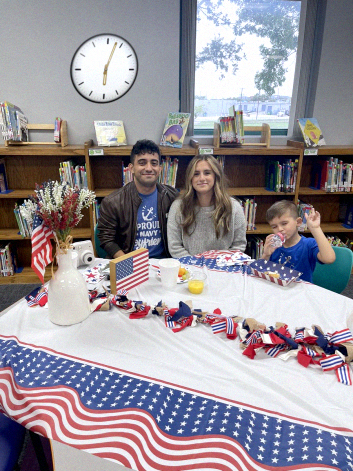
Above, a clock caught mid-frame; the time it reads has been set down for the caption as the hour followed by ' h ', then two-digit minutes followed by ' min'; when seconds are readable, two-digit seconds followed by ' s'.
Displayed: 6 h 03 min
